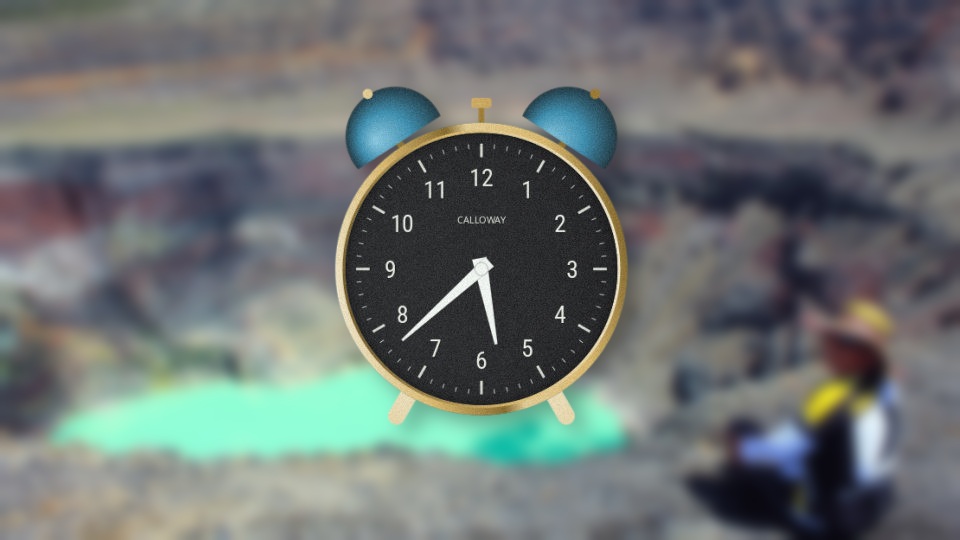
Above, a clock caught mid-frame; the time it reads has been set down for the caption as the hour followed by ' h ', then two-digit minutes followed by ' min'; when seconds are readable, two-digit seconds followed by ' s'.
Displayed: 5 h 38 min
